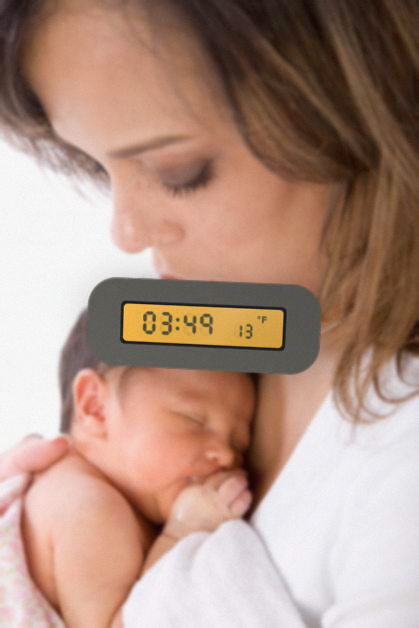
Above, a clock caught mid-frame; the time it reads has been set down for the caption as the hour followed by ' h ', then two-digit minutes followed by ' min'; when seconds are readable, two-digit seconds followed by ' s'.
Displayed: 3 h 49 min
